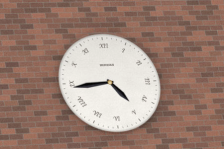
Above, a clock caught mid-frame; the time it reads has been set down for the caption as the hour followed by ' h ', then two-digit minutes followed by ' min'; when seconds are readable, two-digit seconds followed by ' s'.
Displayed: 4 h 44 min
